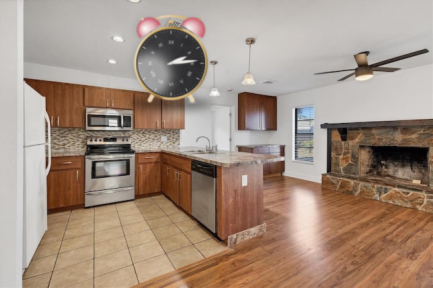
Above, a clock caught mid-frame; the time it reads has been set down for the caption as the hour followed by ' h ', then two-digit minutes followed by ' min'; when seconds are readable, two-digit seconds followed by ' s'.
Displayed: 2 h 14 min
